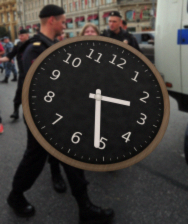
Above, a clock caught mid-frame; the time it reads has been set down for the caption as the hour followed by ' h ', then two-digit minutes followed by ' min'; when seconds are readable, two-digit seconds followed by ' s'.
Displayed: 2 h 26 min
